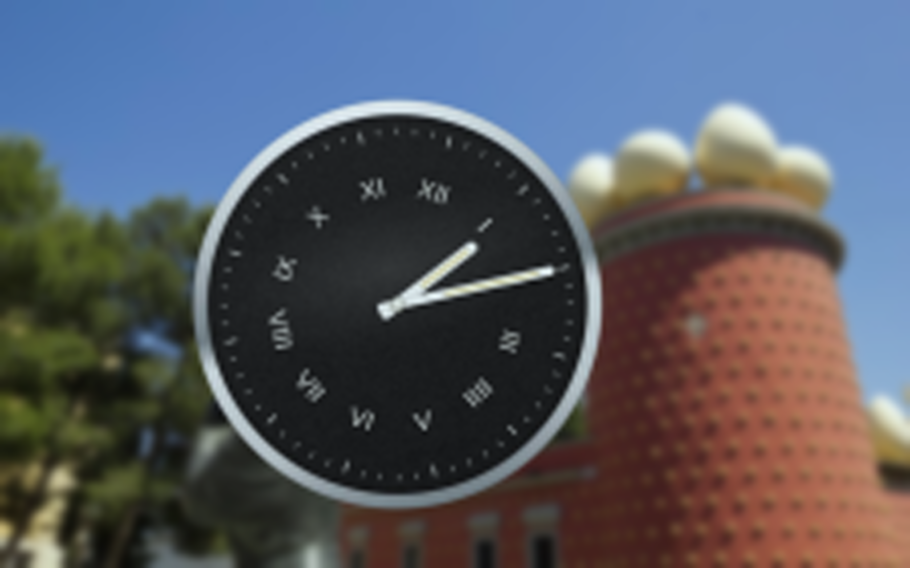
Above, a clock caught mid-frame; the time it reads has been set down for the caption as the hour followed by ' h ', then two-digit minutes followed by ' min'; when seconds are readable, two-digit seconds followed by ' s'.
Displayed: 1 h 10 min
